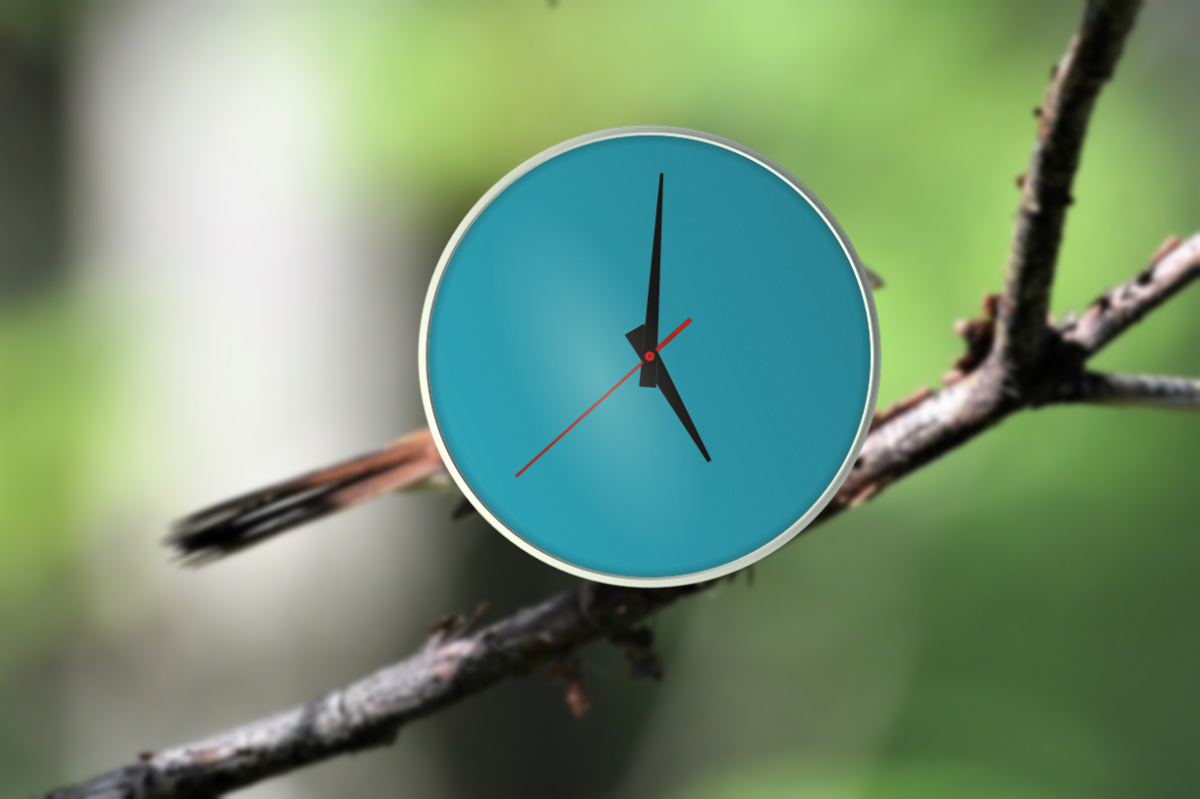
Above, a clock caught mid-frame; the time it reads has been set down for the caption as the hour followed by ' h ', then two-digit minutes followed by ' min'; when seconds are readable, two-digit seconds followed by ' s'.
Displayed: 5 h 00 min 38 s
